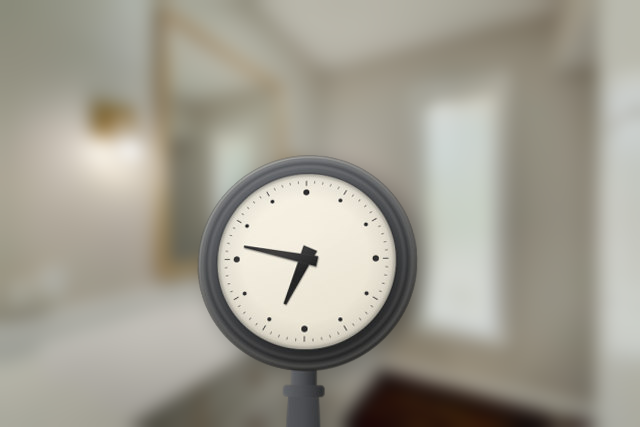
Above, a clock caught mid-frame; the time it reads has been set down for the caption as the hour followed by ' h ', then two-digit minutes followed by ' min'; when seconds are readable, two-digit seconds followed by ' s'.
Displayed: 6 h 47 min
